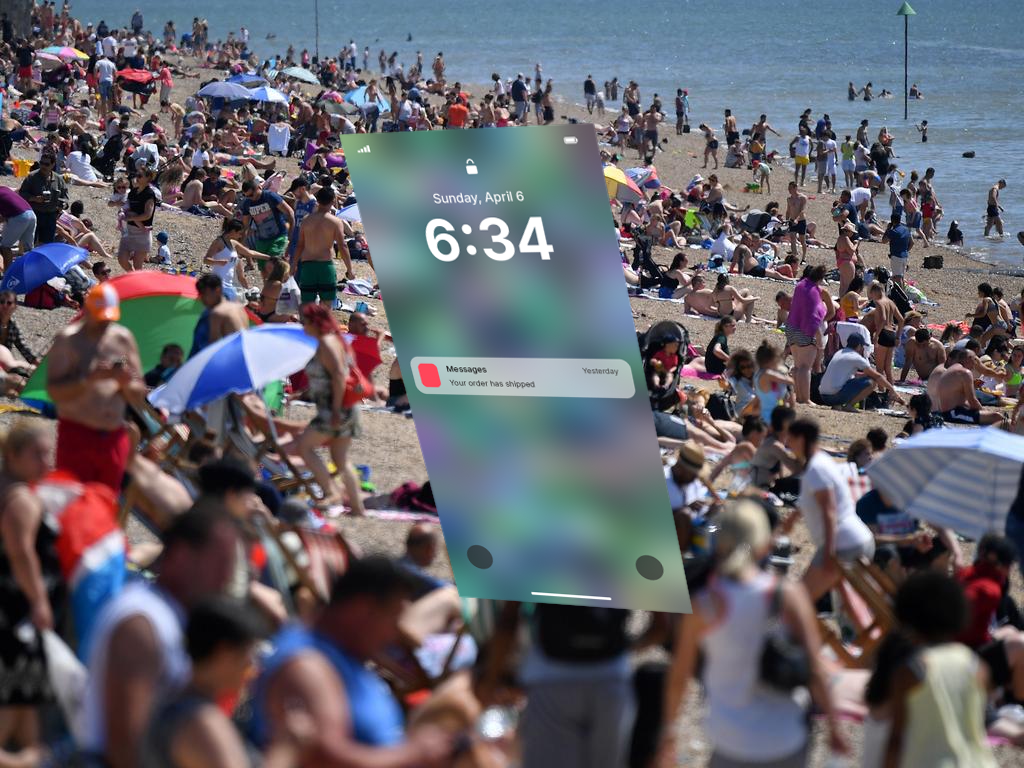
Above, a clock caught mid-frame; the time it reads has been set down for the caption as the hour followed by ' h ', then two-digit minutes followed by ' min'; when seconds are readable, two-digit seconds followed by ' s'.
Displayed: 6 h 34 min
